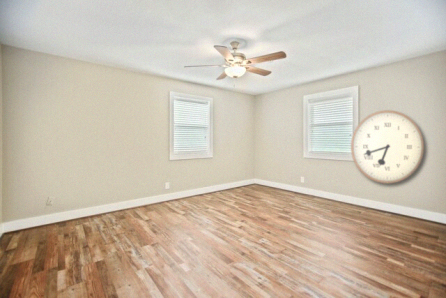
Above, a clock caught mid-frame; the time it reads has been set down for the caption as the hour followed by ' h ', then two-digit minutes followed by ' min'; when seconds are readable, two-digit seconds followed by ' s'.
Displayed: 6 h 42 min
